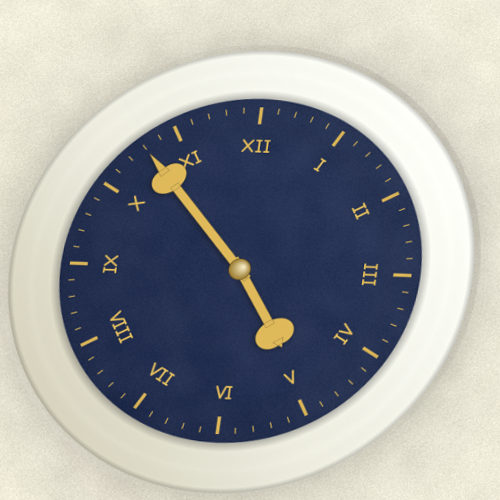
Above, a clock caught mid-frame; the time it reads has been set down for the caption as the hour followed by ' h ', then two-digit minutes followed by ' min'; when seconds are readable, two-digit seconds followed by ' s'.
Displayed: 4 h 53 min
